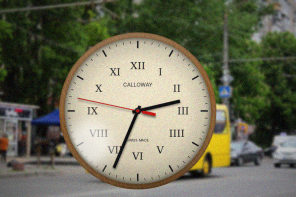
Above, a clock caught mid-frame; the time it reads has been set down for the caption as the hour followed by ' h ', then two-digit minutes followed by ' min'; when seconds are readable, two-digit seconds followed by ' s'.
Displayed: 2 h 33 min 47 s
